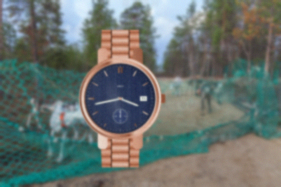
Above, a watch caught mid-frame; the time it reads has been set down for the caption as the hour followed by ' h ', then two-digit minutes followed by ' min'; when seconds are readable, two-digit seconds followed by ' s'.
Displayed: 3 h 43 min
